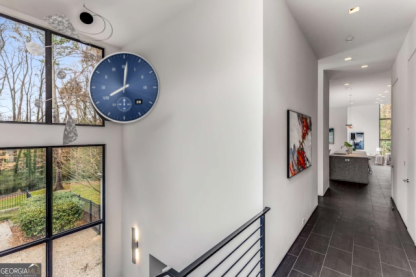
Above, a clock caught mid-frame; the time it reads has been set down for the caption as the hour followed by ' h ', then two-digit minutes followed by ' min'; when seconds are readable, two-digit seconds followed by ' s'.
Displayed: 8 h 01 min
